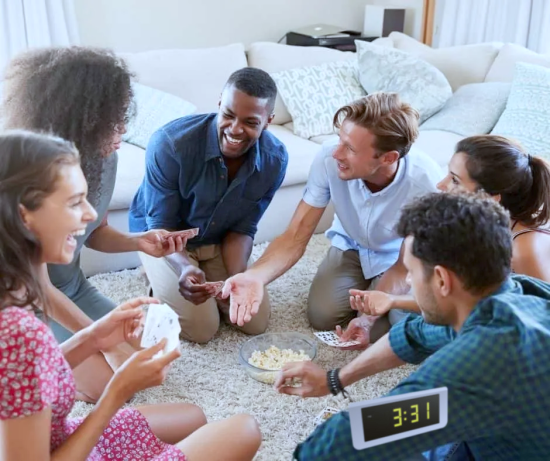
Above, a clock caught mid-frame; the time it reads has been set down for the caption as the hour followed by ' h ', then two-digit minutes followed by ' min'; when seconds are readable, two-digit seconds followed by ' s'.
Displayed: 3 h 31 min
